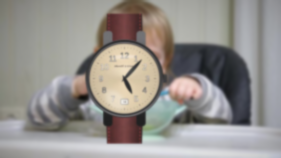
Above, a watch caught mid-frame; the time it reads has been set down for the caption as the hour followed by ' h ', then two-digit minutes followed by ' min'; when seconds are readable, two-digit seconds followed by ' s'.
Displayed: 5 h 07 min
